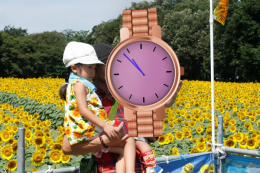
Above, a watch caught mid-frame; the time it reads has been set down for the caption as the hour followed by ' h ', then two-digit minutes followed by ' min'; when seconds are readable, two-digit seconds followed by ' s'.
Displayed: 10 h 53 min
